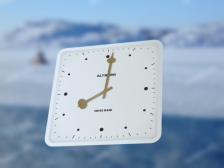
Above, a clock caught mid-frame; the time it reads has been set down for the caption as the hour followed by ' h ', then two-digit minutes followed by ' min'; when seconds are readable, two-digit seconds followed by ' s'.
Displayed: 8 h 01 min
